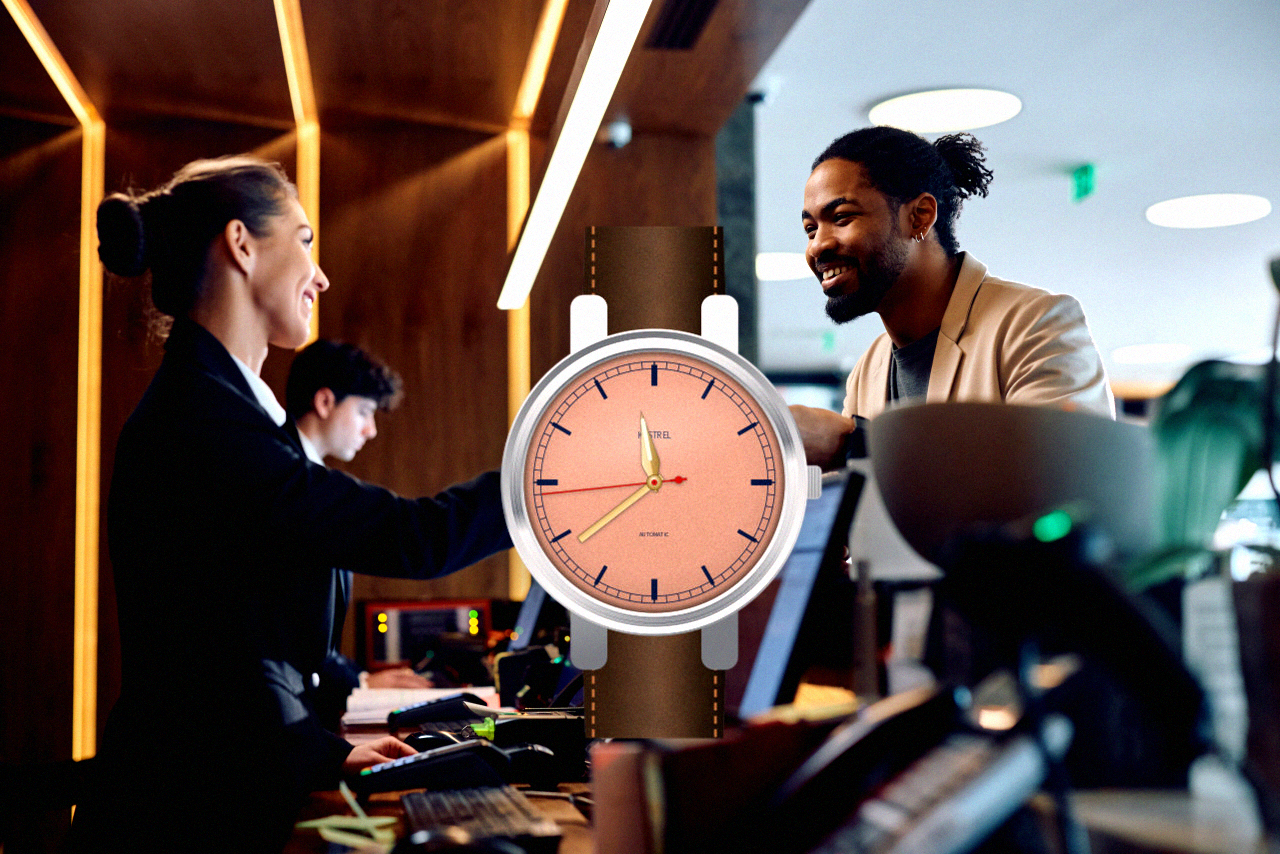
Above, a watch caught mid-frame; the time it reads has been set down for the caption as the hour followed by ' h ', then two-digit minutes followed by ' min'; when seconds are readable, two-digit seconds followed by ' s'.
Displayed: 11 h 38 min 44 s
